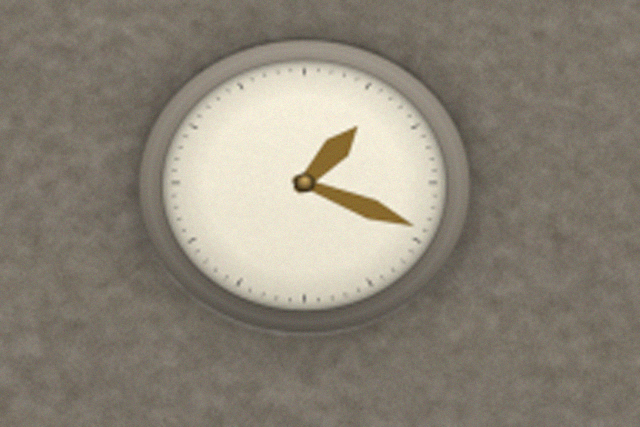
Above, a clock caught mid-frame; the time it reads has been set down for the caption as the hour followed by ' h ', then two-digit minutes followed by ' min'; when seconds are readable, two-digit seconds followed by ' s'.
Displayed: 1 h 19 min
